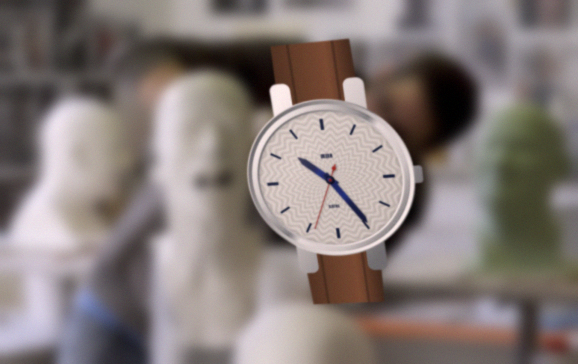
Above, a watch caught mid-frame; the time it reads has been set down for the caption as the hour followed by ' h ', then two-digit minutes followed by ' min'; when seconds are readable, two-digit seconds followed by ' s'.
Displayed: 10 h 24 min 34 s
